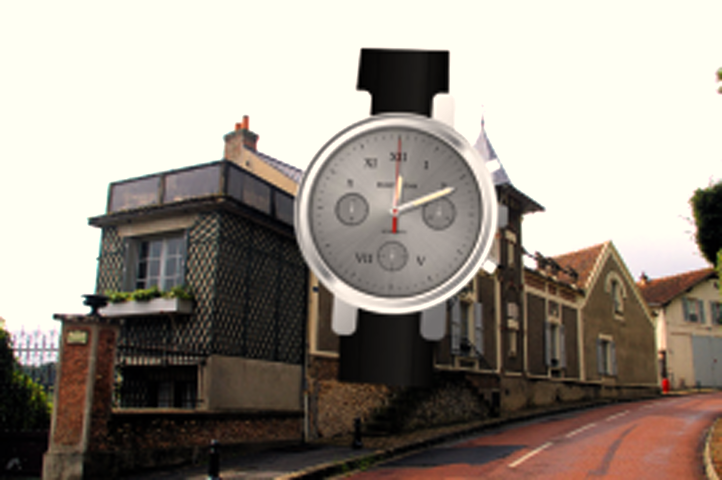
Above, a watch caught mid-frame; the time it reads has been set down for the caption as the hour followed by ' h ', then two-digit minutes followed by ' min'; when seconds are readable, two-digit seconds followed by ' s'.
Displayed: 12 h 11 min
